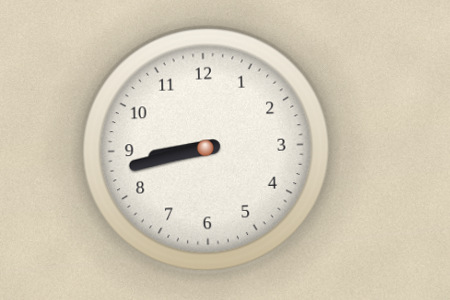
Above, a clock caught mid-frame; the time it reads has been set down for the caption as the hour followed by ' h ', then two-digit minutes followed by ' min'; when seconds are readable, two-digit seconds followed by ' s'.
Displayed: 8 h 43 min
